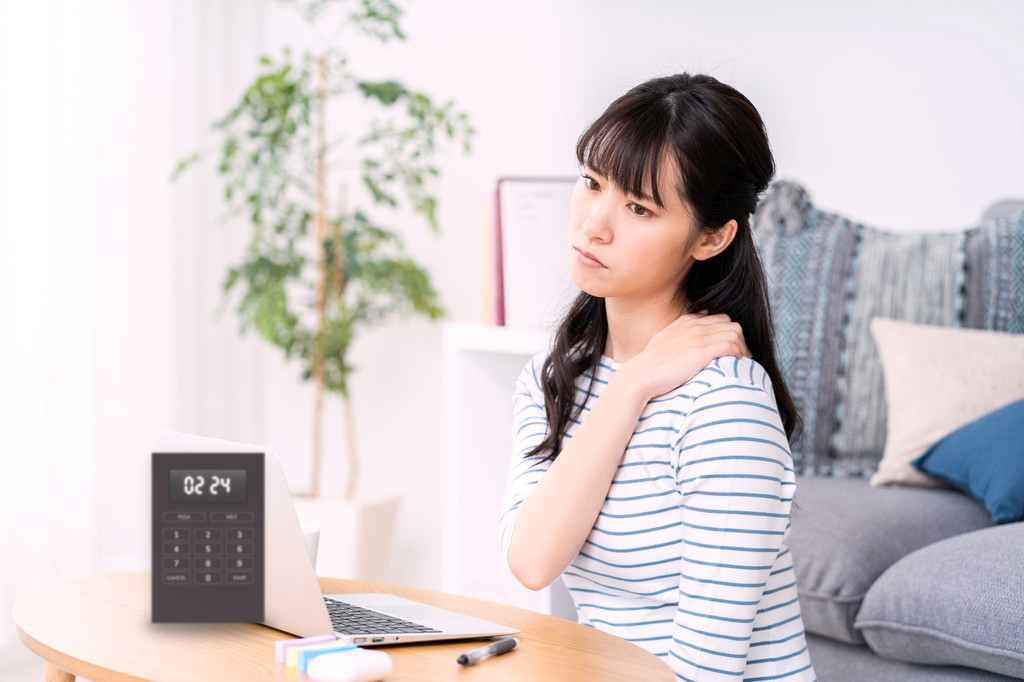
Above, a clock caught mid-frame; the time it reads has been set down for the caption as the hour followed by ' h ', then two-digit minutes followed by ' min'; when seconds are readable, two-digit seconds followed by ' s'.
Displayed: 2 h 24 min
